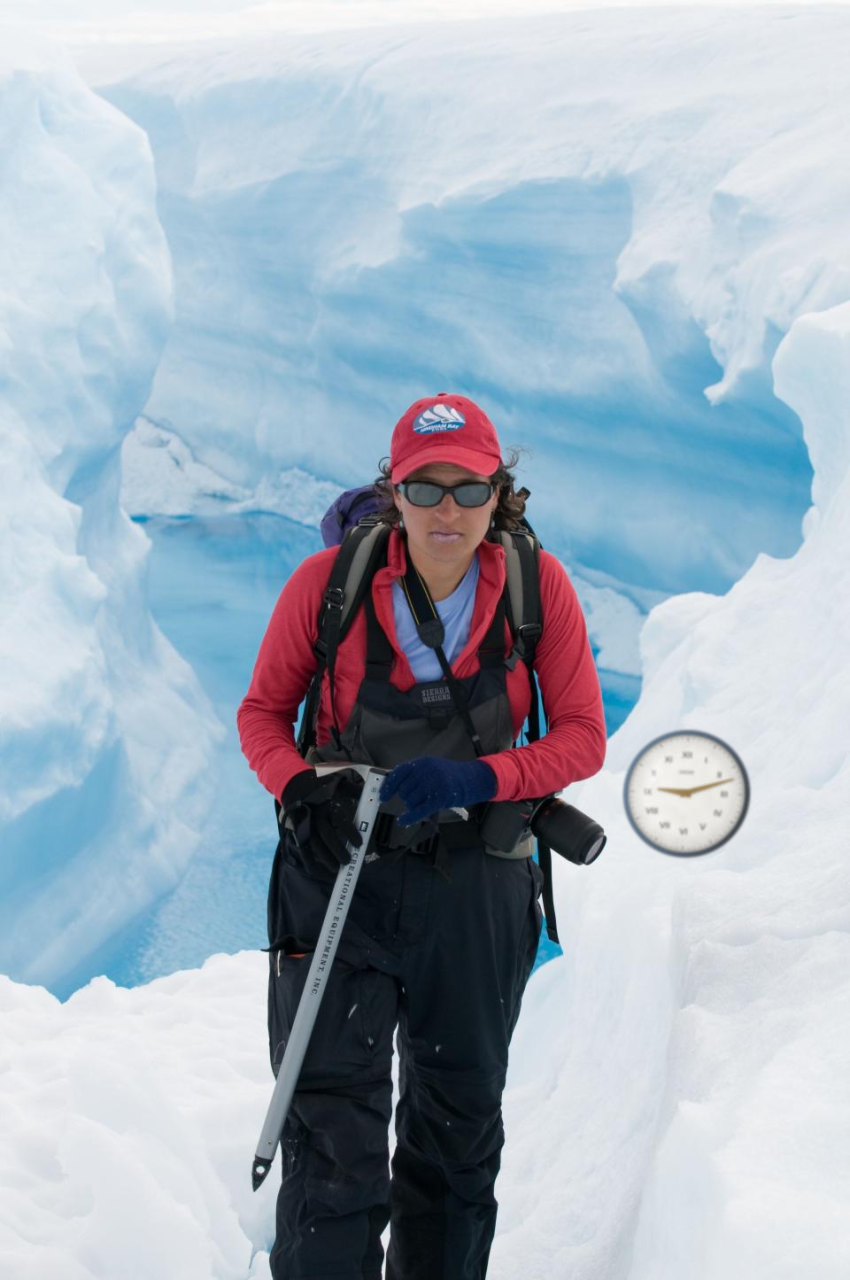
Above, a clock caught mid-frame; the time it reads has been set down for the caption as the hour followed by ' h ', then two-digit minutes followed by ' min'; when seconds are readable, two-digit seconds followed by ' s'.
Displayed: 9 h 12 min
